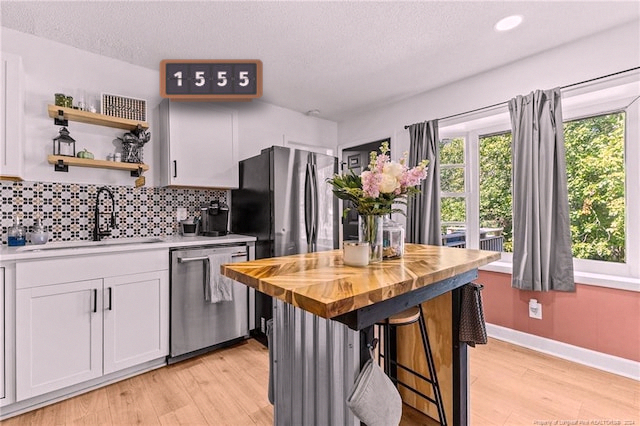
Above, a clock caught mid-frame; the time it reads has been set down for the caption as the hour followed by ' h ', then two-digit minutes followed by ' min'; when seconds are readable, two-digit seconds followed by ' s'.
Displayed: 15 h 55 min
